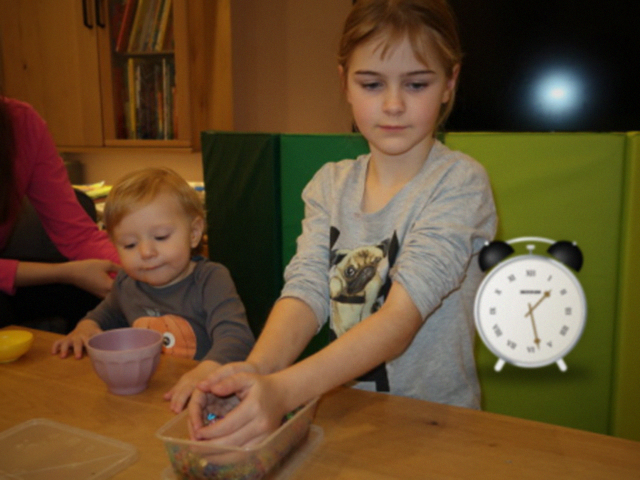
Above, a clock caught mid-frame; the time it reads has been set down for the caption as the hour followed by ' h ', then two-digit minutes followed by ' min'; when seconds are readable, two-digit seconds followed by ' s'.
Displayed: 1 h 28 min
